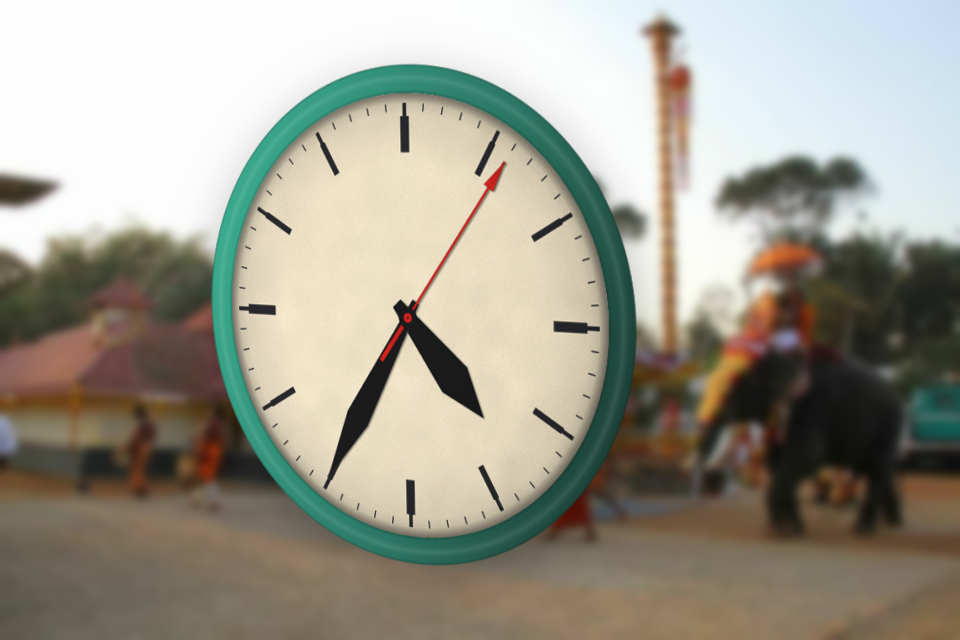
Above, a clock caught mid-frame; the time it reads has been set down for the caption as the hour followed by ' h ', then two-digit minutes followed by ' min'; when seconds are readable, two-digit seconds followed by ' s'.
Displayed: 4 h 35 min 06 s
